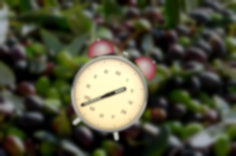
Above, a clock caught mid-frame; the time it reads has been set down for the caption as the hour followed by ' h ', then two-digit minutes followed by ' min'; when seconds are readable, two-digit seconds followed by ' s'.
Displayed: 1 h 38 min
